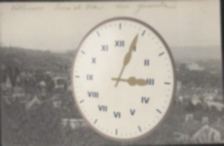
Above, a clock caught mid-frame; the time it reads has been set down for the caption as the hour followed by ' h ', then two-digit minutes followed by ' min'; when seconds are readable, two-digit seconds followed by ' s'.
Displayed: 3 h 04 min
